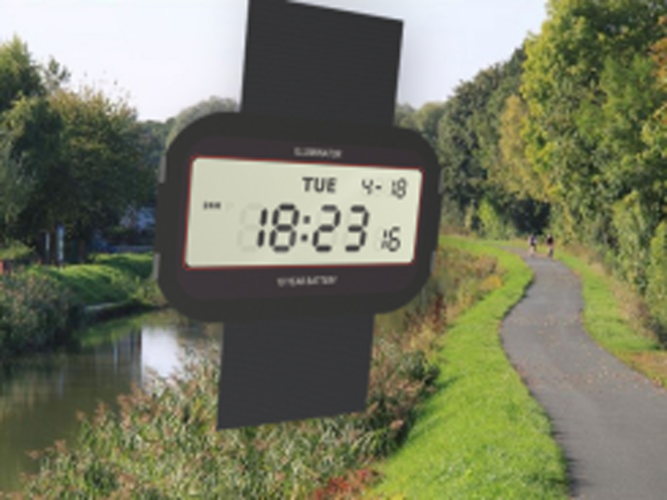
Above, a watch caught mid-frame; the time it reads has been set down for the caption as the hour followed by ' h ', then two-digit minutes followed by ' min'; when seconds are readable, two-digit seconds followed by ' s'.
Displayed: 18 h 23 min 16 s
